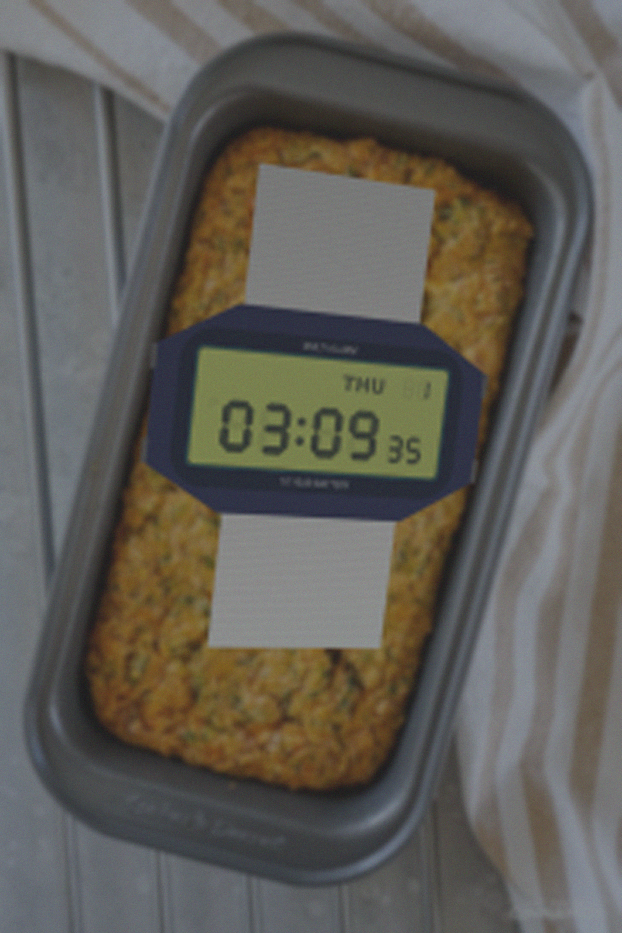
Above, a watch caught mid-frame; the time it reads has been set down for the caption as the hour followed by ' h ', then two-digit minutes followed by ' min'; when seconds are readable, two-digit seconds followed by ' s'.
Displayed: 3 h 09 min 35 s
